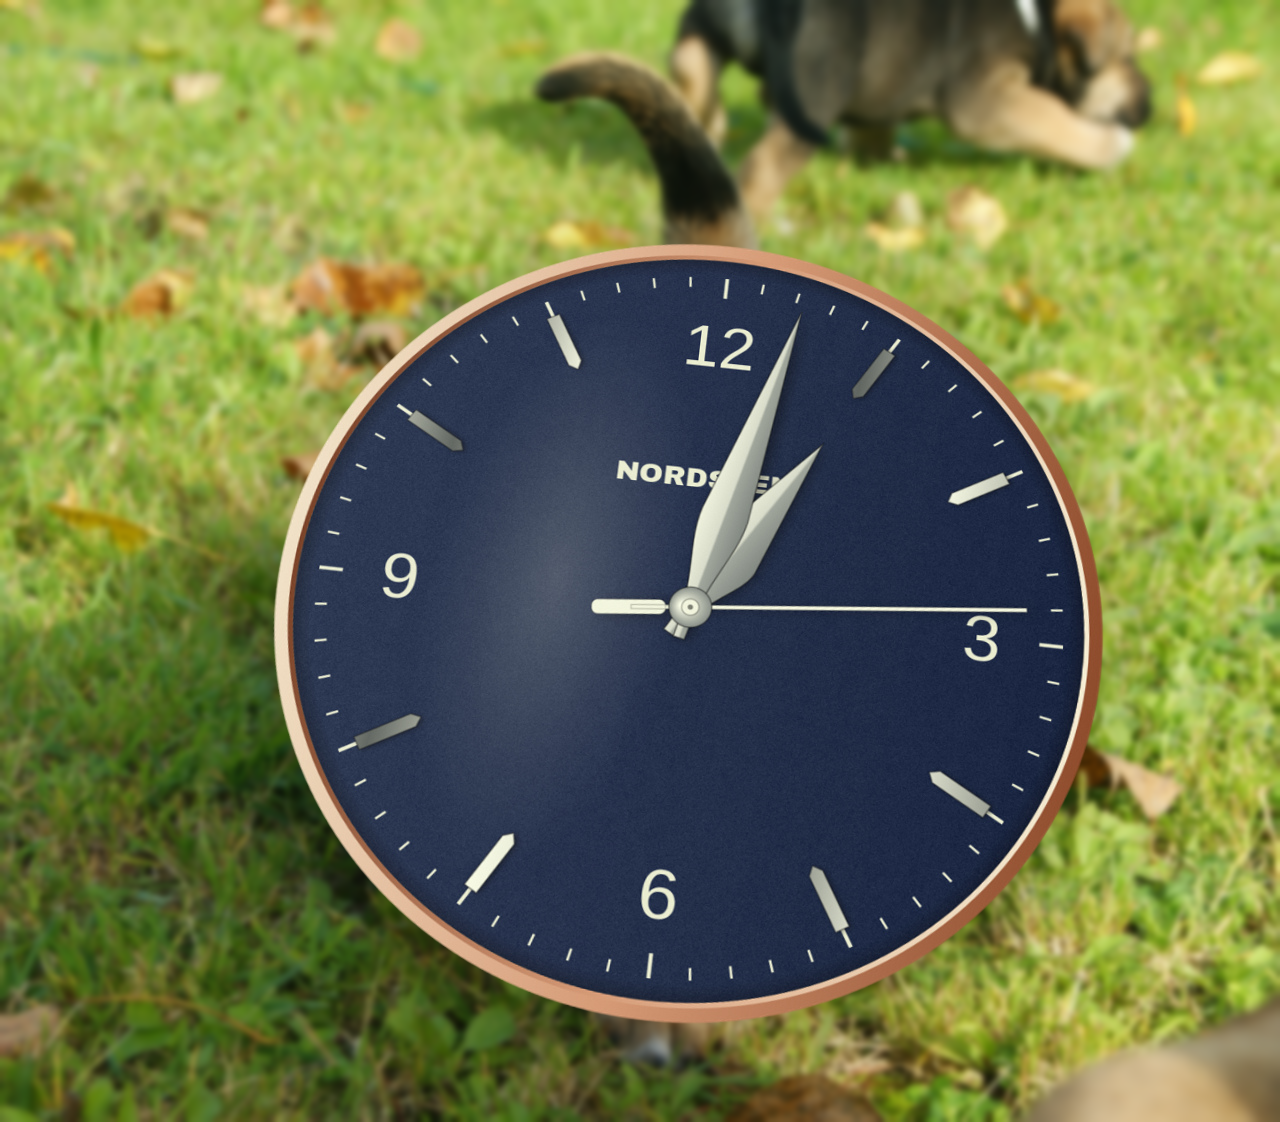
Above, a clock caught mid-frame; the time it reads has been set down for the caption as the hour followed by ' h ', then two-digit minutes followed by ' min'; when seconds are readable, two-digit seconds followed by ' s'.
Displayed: 1 h 02 min 14 s
